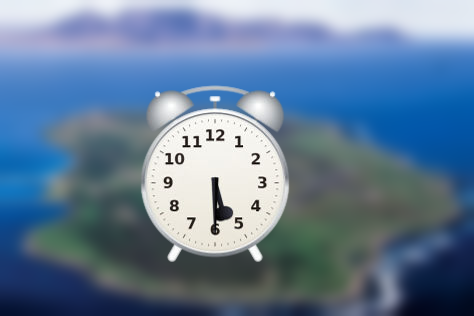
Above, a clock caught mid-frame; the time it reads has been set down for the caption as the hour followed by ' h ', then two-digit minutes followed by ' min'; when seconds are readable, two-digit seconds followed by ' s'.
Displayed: 5 h 30 min
